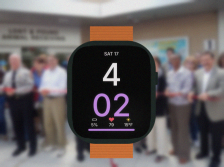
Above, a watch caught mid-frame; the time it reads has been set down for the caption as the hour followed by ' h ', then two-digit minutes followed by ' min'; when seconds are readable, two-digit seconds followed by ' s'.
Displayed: 4 h 02 min
